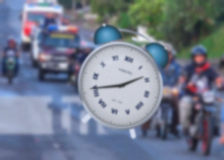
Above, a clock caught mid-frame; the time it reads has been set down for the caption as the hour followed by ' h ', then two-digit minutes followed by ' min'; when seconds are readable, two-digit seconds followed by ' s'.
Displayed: 1 h 41 min
